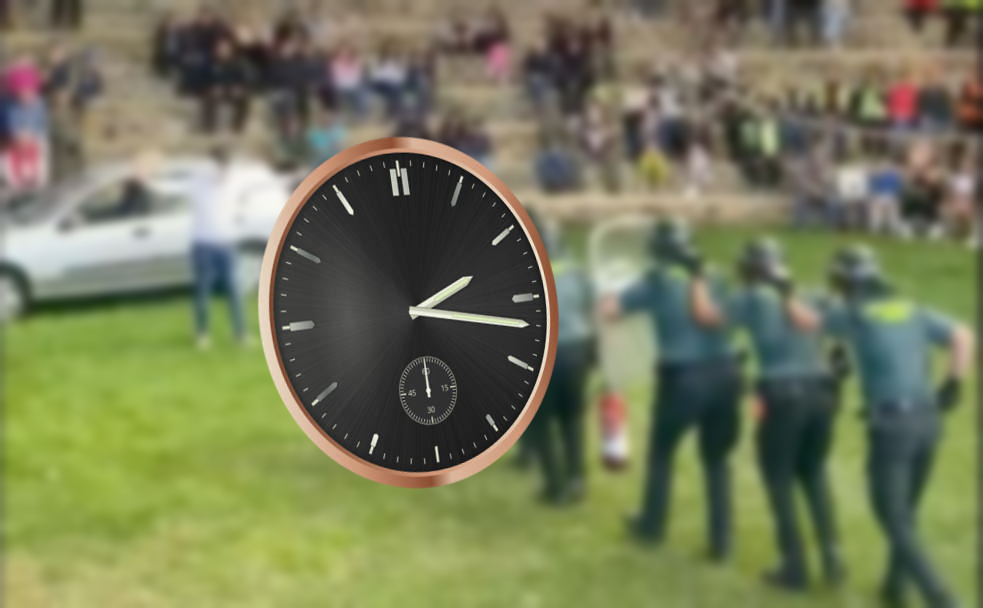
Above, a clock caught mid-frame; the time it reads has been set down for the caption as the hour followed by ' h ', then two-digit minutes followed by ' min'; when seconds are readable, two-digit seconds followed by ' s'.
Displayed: 2 h 17 min
